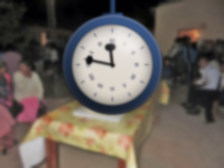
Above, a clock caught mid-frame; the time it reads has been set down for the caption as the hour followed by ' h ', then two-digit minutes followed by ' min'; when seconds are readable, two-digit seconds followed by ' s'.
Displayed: 11 h 47 min
